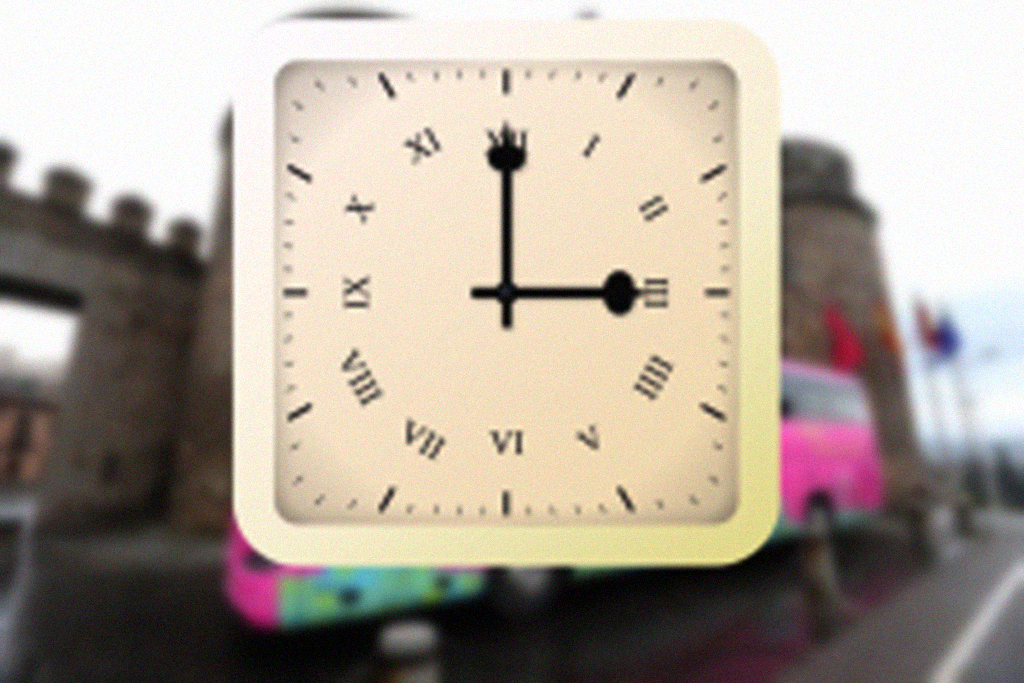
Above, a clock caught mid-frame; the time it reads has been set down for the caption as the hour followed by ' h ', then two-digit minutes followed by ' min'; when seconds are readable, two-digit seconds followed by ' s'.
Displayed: 3 h 00 min
